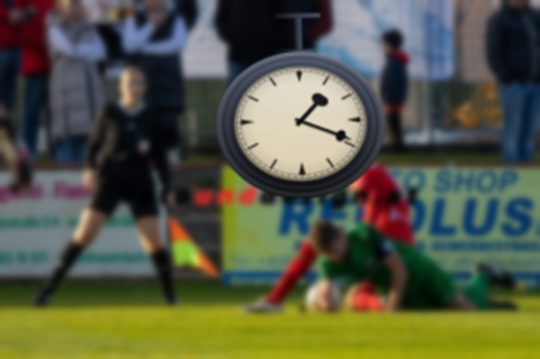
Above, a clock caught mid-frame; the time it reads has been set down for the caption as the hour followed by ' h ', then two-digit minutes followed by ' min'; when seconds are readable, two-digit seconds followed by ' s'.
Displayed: 1 h 19 min
